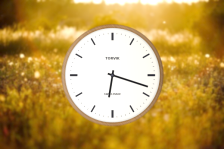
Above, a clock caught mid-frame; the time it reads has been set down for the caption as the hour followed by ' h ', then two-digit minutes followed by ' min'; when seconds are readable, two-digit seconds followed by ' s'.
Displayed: 6 h 18 min
